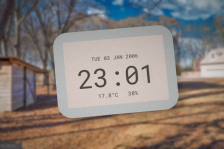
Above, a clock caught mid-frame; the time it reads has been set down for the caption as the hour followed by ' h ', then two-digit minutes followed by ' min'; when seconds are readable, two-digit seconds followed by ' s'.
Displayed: 23 h 01 min
